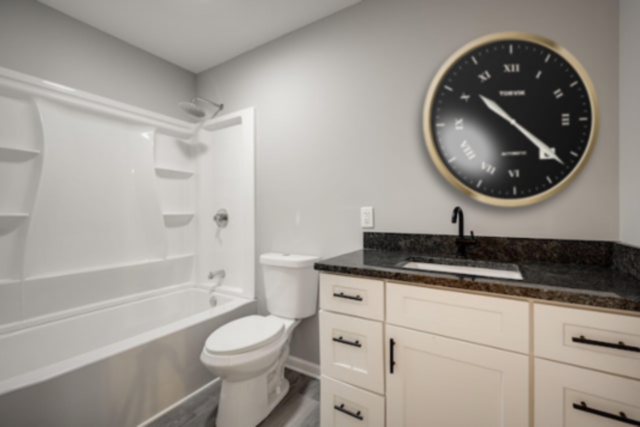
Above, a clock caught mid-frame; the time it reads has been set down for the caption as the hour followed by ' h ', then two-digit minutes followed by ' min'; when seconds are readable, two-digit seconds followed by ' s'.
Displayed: 10 h 22 min
